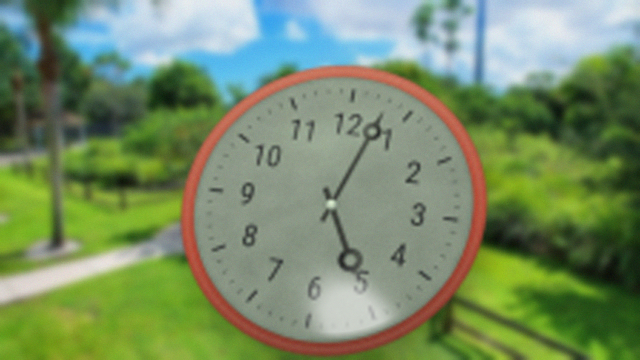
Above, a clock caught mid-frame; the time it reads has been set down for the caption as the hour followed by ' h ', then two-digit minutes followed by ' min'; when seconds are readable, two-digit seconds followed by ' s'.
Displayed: 5 h 03 min
